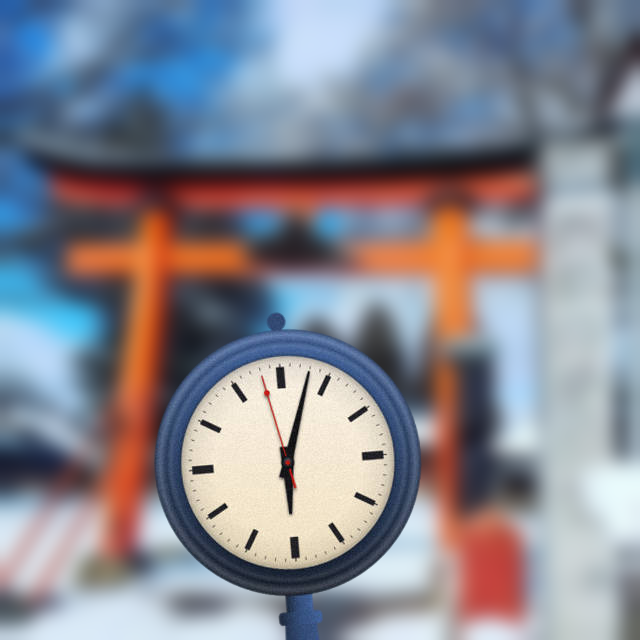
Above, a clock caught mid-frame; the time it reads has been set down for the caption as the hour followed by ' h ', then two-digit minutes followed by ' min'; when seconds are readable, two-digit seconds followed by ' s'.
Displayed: 6 h 02 min 58 s
